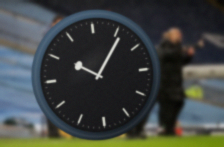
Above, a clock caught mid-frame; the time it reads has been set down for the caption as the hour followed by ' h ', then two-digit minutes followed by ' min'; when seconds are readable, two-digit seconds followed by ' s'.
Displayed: 10 h 06 min
